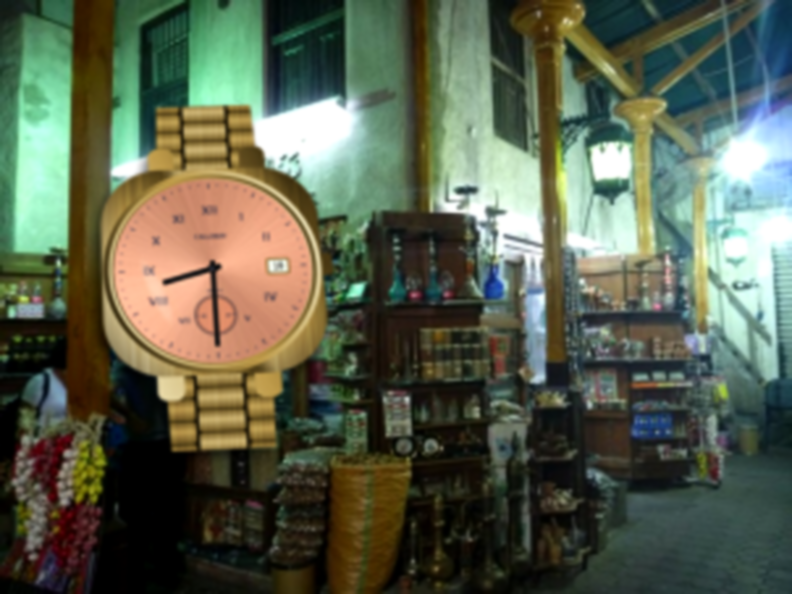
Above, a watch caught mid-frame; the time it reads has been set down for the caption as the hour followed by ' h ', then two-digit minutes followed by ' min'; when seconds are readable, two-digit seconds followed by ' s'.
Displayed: 8 h 30 min
